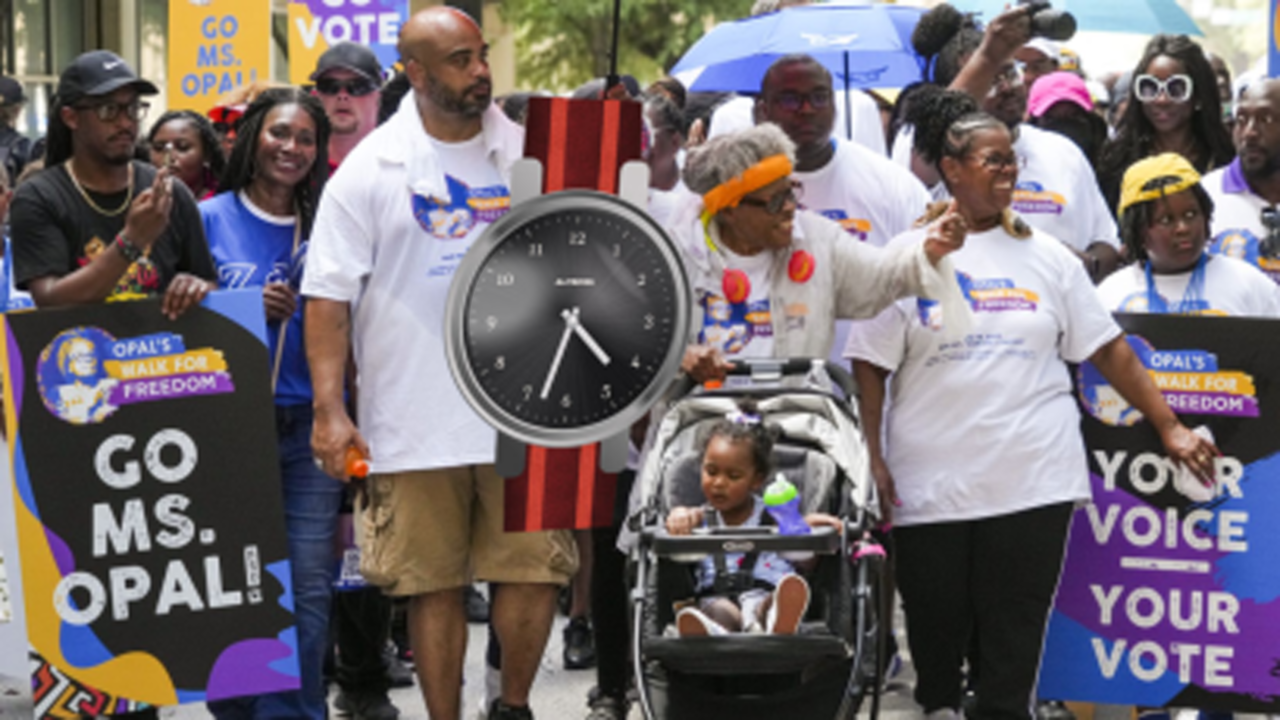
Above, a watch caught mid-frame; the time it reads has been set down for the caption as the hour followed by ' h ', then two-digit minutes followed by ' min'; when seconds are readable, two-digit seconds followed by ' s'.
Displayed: 4 h 33 min
